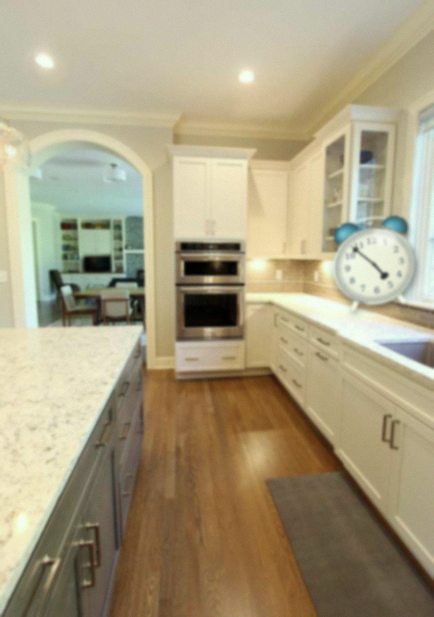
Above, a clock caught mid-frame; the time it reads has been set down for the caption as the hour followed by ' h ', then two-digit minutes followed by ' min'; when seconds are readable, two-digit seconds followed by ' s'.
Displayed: 4 h 53 min
